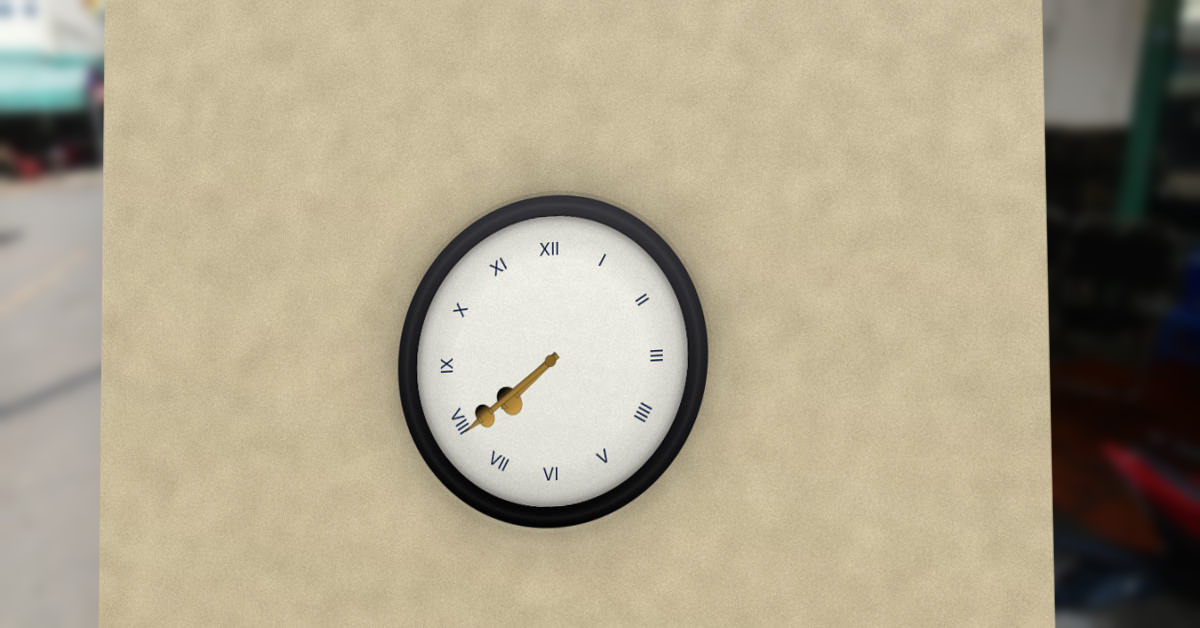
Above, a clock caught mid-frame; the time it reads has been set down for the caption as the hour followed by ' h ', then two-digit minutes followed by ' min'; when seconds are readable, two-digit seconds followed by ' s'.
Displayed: 7 h 39 min
